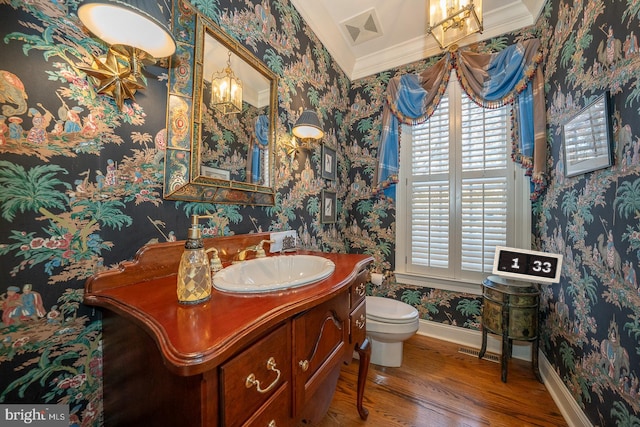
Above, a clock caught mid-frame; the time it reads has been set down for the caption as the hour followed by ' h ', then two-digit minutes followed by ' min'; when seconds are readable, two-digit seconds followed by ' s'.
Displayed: 1 h 33 min
